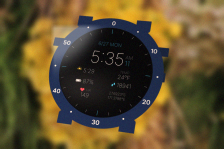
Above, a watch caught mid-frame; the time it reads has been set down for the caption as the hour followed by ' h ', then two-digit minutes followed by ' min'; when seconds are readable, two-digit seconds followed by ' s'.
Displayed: 5 h 35 min 11 s
